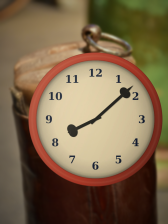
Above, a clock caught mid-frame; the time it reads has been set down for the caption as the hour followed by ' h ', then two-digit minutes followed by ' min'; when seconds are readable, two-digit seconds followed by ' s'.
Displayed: 8 h 08 min
